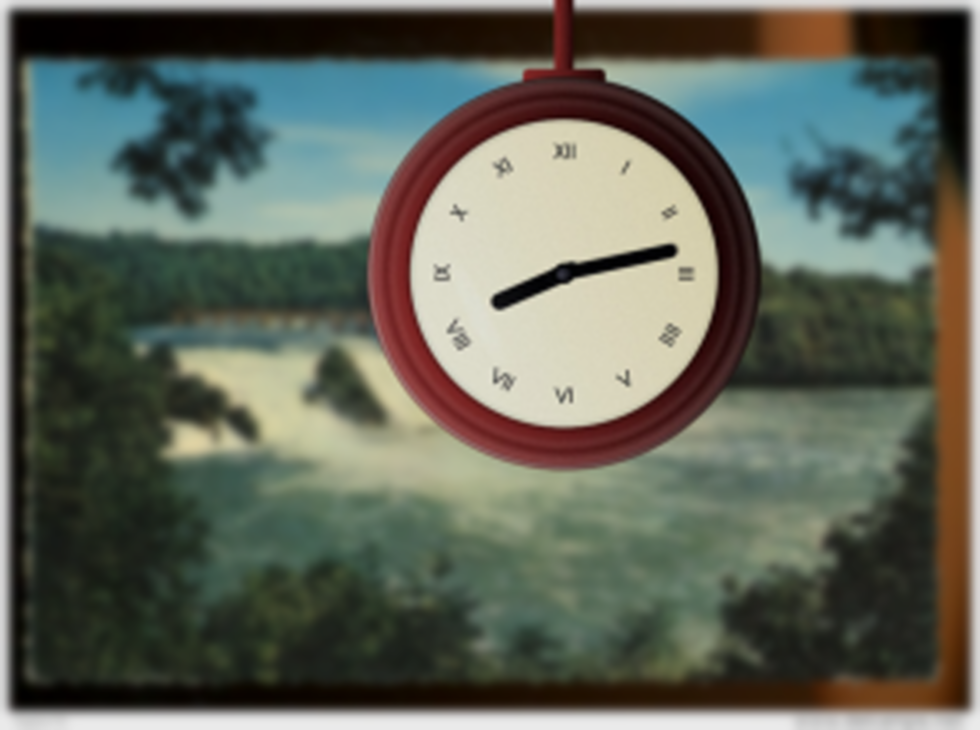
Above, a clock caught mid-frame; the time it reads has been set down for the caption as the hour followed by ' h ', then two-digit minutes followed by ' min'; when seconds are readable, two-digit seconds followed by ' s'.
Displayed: 8 h 13 min
